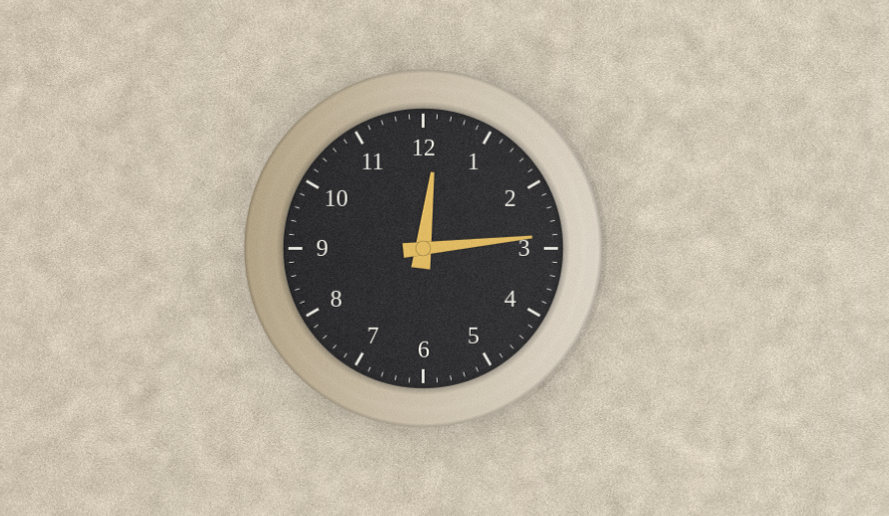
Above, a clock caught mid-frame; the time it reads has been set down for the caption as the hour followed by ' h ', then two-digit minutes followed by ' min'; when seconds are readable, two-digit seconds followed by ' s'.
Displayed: 12 h 14 min
